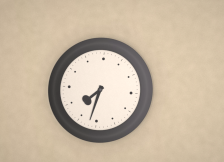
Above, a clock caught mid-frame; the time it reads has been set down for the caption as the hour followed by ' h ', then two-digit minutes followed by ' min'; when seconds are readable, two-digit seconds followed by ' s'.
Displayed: 7 h 32 min
